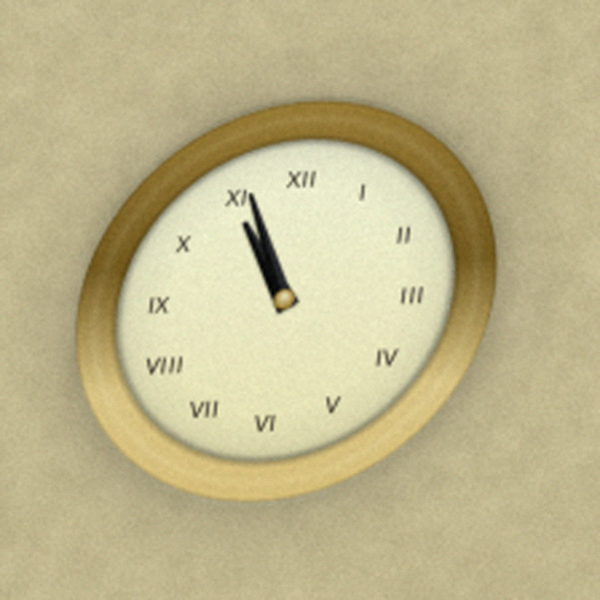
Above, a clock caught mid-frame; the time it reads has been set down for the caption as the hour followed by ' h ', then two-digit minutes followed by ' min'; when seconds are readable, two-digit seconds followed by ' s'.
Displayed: 10 h 56 min
